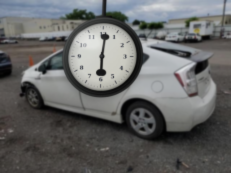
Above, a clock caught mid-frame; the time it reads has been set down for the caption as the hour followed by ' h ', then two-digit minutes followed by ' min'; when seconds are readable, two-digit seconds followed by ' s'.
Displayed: 6 h 01 min
